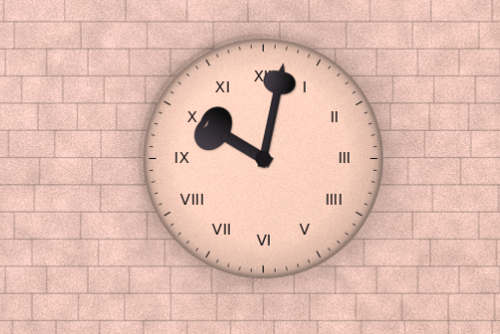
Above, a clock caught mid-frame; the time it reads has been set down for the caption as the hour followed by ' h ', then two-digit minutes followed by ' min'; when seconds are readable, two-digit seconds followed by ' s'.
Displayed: 10 h 02 min
